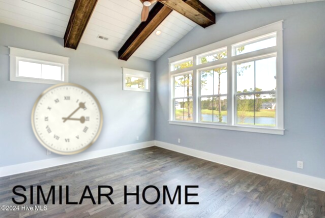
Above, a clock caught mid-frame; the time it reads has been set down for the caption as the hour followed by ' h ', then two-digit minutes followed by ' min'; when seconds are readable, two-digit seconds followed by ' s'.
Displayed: 3 h 08 min
